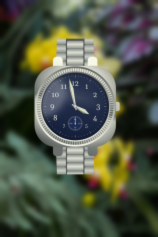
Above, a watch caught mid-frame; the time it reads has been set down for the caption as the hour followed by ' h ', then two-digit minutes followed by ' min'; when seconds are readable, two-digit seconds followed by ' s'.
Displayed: 3 h 58 min
